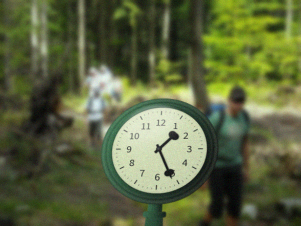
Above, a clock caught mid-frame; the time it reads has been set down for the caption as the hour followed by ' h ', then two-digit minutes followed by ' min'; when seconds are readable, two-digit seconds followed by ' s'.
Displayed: 1 h 26 min
